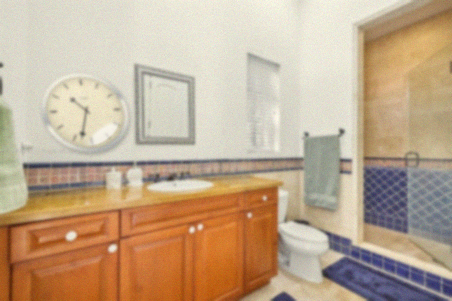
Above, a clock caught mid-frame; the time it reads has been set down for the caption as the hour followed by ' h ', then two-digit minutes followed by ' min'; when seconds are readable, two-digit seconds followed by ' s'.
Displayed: 10 h 33 min
